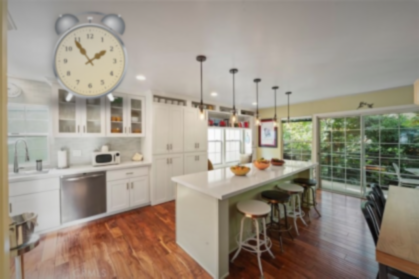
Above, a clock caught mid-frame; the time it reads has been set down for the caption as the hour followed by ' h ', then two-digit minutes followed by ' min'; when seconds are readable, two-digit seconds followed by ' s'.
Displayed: 1 h 54 min
